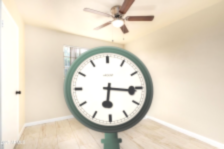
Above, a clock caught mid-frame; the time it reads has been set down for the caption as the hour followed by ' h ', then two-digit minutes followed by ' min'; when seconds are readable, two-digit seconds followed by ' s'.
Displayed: 6 h 16 min
